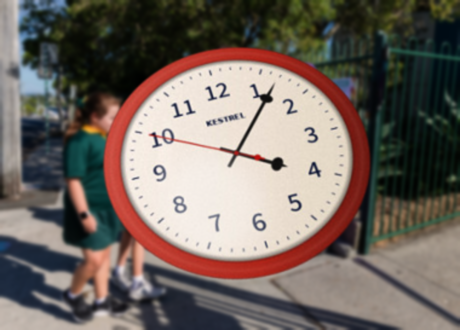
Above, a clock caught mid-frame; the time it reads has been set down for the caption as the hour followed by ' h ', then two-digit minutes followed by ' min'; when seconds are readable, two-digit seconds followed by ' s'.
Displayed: 4 h 06 min 50 s
